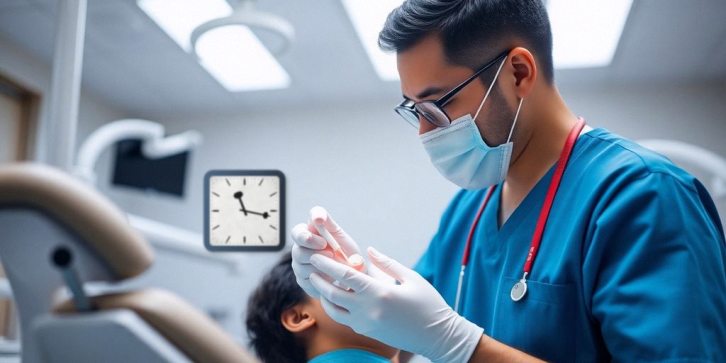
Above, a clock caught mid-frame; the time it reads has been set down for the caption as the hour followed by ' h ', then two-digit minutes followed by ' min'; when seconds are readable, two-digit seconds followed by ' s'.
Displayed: 11 h 17 min
